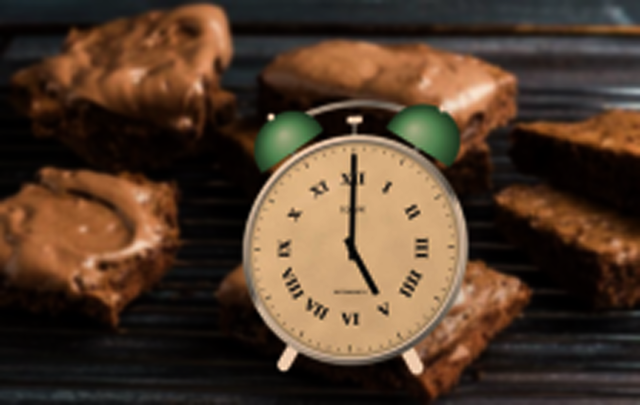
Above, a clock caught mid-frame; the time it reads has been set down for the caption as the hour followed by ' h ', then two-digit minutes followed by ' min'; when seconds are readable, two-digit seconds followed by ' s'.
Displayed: 5 h 00 min
